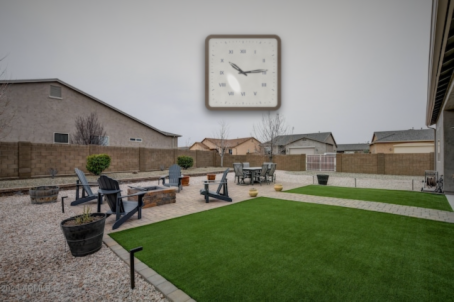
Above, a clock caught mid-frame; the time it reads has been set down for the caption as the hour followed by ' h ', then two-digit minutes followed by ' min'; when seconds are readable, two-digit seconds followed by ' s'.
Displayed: 10 h 14 min
